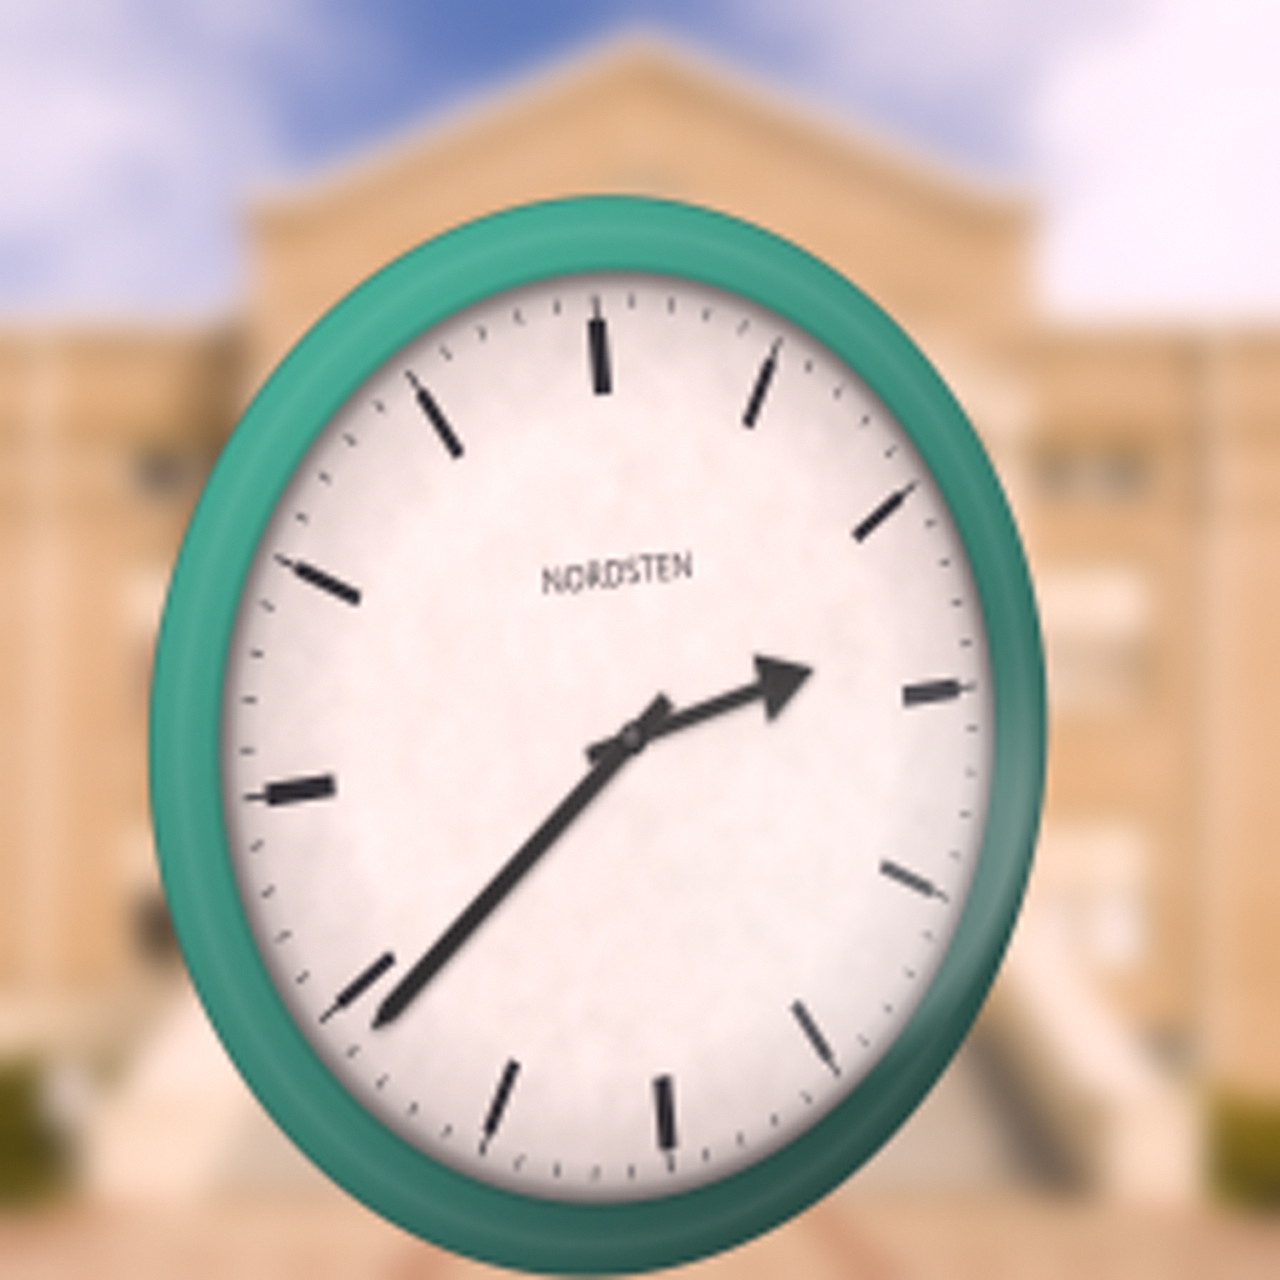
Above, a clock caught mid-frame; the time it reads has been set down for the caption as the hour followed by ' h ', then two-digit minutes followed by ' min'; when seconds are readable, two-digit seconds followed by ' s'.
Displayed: 2 h 39 min
